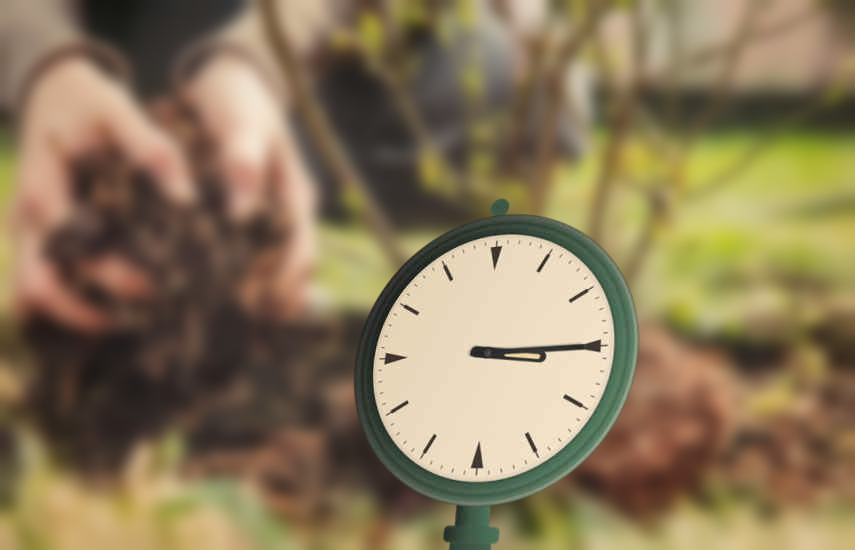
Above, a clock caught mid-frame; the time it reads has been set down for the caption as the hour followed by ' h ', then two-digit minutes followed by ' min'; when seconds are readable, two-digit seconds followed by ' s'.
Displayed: 3 h 15 min
